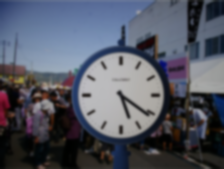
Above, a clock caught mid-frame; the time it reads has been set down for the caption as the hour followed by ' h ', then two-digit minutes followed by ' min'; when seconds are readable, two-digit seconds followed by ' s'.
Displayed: 5 h 21 min
